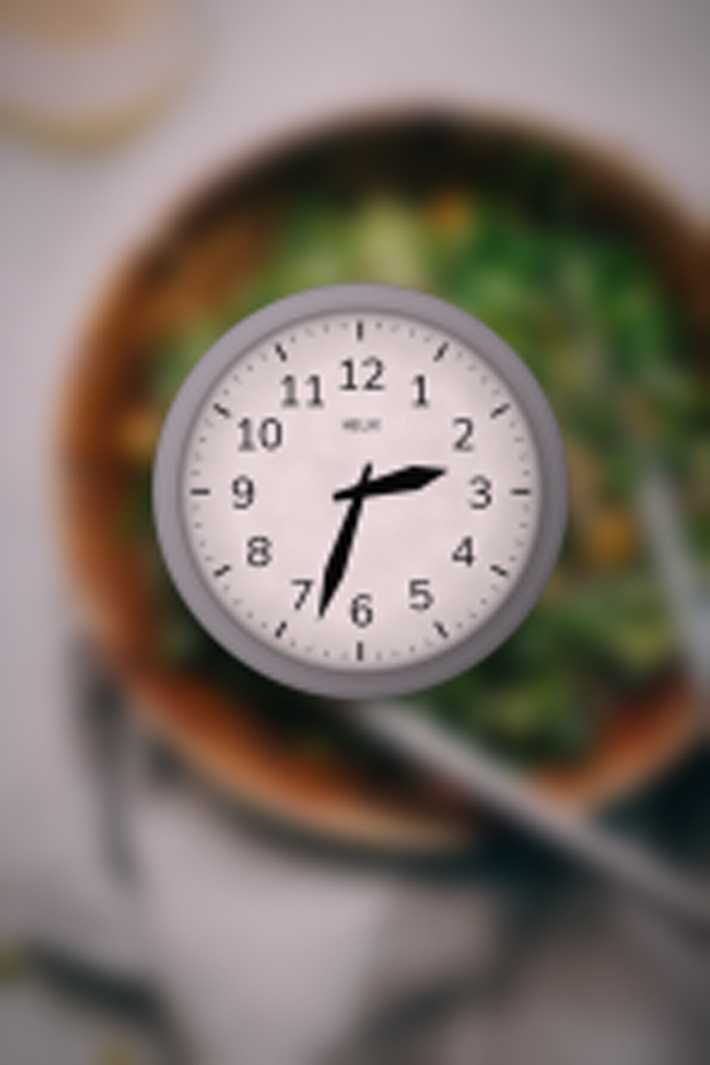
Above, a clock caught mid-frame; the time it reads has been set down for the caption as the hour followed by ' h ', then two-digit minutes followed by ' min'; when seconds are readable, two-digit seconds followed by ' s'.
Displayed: 2 h 33 min
